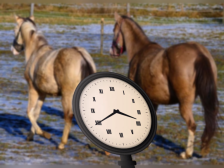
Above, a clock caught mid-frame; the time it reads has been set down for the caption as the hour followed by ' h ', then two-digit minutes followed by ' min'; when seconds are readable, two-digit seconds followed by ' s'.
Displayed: 3 h 40 min
